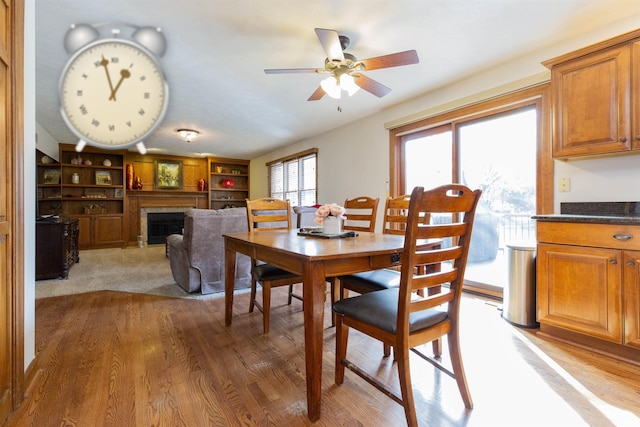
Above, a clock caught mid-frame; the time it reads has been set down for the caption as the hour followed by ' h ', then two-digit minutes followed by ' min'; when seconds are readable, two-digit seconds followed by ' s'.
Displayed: 12 h 57 min
